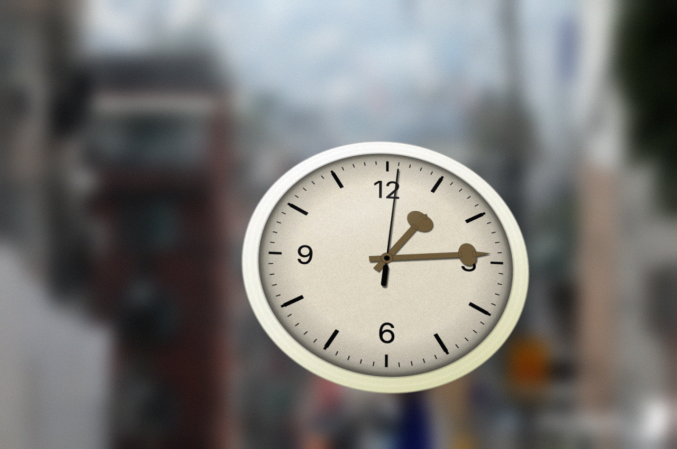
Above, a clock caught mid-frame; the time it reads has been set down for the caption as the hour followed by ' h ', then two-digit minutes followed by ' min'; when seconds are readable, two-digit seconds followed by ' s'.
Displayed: 1 h 14 min 01 s
